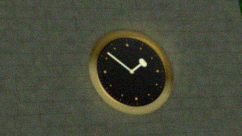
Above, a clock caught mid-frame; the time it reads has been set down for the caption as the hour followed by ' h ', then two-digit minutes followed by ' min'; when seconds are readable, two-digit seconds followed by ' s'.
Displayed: 1 h 52 min
